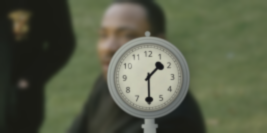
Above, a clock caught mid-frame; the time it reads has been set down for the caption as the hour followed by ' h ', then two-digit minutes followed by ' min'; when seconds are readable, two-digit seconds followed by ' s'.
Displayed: 1 h 30 min
